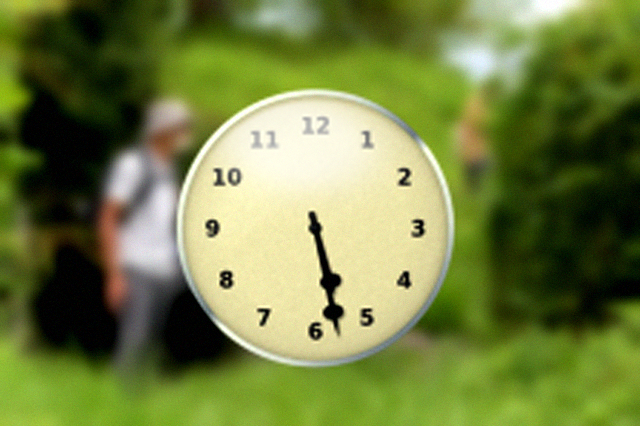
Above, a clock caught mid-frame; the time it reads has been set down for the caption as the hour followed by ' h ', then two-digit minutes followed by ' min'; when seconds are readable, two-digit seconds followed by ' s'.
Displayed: 5 h 28 min
